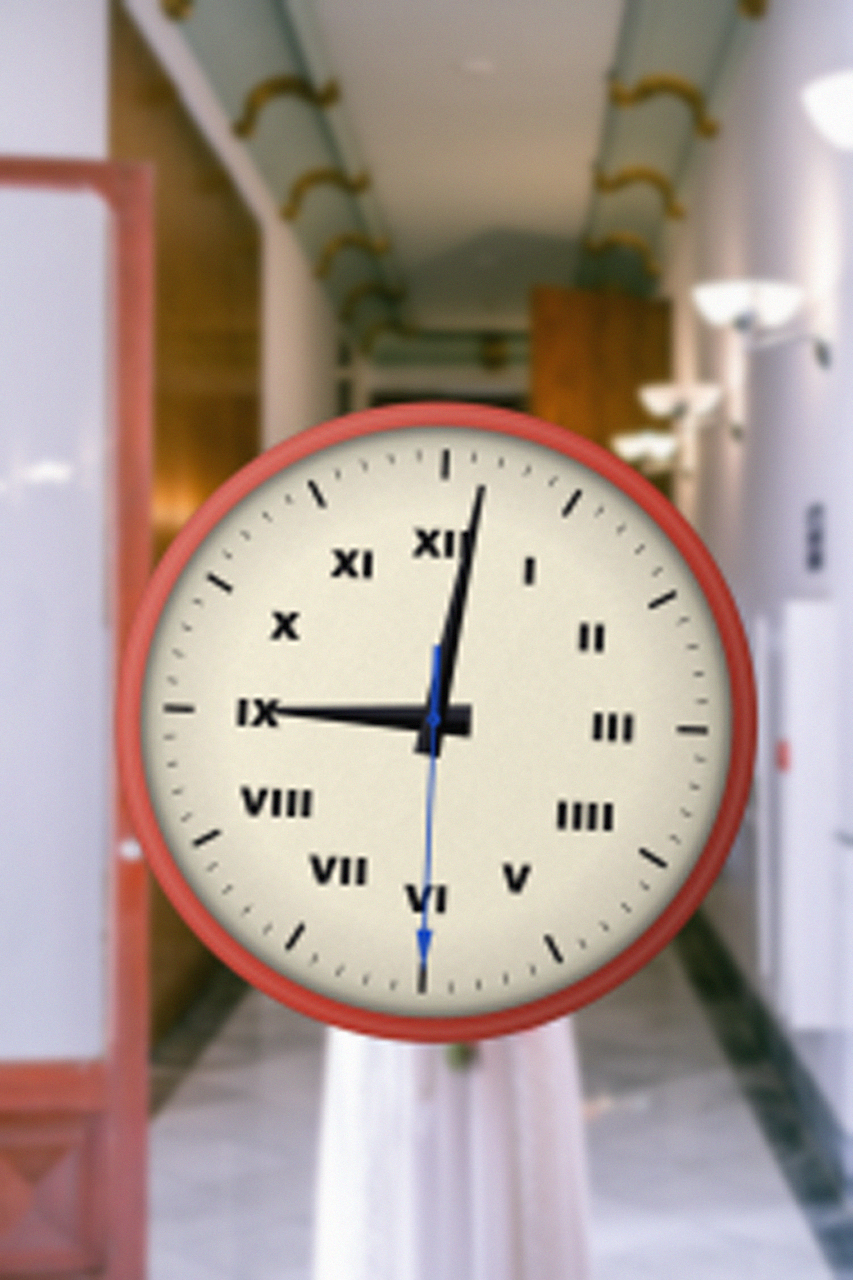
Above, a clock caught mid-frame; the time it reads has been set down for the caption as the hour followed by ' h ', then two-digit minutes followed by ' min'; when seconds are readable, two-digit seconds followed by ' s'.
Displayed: 9 h 01 min 30 s
